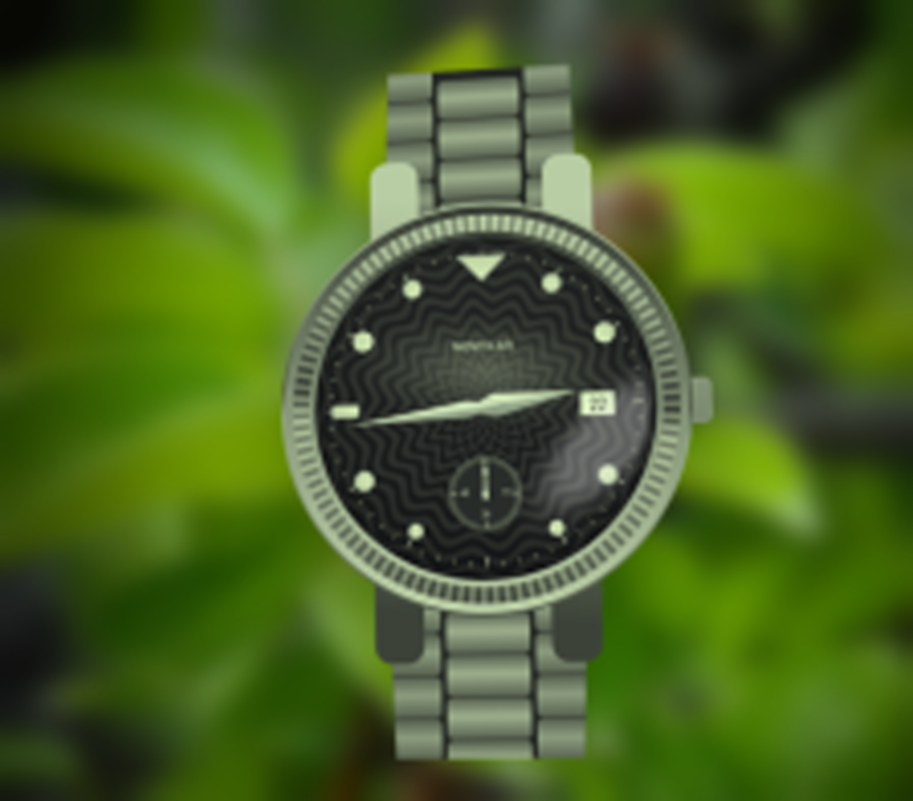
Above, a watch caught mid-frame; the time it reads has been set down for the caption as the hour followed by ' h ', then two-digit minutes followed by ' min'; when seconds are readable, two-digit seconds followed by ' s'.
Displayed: 2 h 44 min
